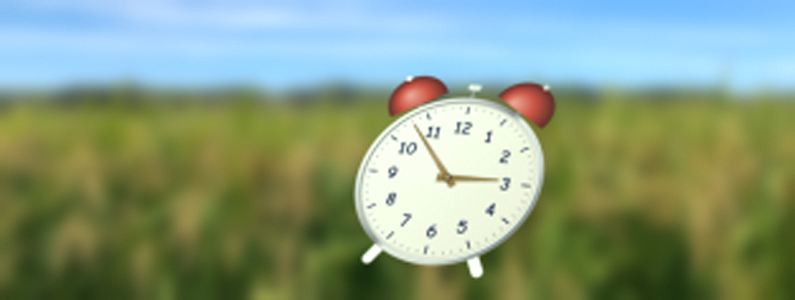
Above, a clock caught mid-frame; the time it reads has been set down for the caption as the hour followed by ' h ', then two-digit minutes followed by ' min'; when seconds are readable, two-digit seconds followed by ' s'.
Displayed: 2 h 53 min
